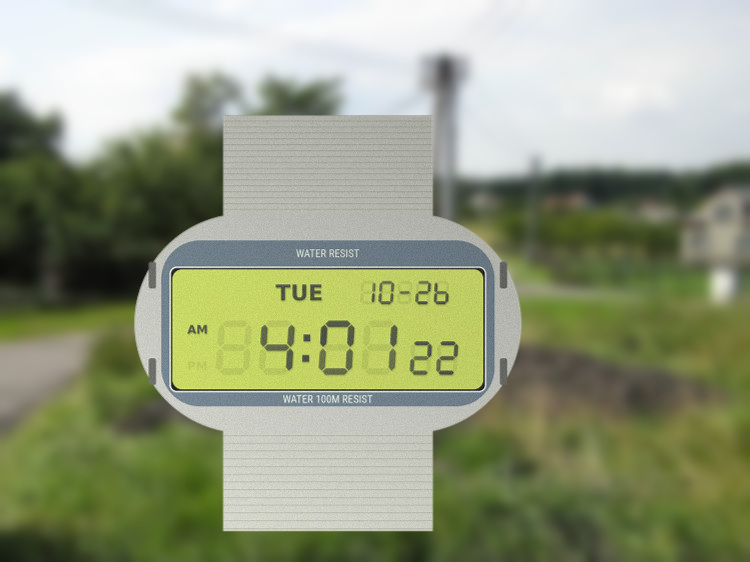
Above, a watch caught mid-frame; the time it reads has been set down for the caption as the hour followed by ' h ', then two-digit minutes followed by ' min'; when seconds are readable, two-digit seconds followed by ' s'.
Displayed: 4 h 01 min 22 s
